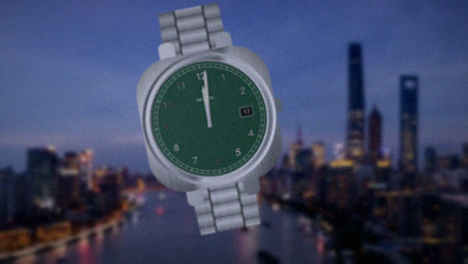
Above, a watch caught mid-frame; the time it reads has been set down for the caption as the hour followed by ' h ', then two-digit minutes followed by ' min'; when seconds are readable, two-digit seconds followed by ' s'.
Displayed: 12 h 01 min
